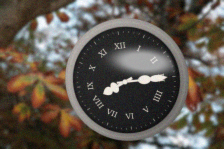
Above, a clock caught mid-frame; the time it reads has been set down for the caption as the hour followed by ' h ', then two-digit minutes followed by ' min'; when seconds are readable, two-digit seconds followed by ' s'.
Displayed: 8 h 15 min
